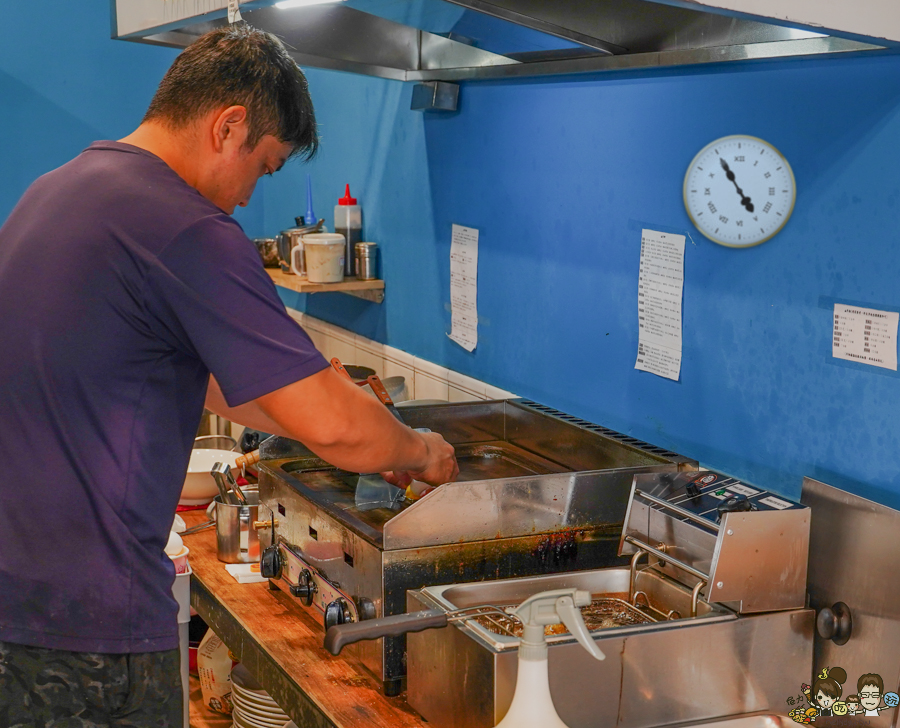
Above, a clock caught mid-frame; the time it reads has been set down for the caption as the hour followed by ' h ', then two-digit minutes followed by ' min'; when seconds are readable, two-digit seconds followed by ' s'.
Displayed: 4 h 55 min
